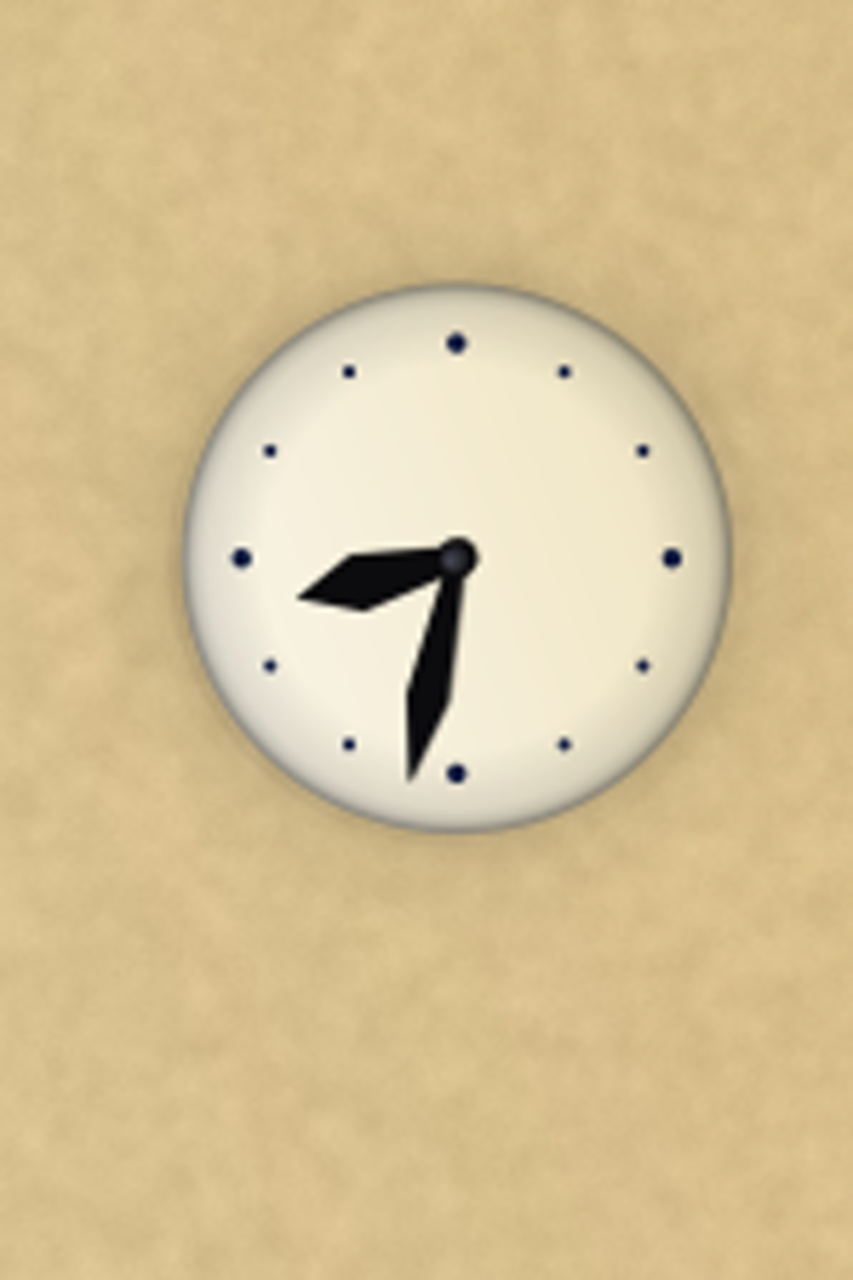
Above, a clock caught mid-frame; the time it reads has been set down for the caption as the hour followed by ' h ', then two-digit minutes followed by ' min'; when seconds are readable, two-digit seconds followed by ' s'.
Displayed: 8 h 32 min
